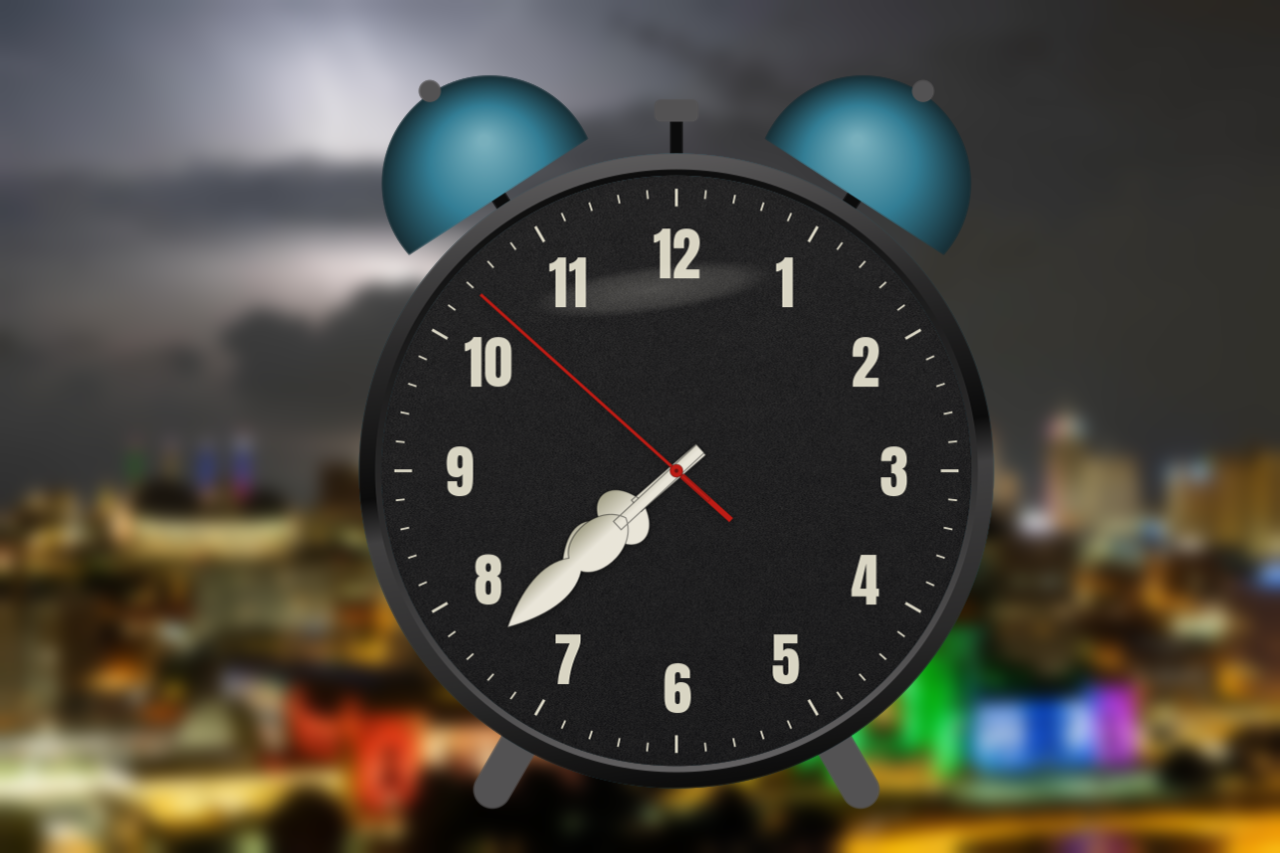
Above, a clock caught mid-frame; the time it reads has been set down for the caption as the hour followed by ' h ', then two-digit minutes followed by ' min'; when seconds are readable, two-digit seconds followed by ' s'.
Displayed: 7 h 37 min 52 s
